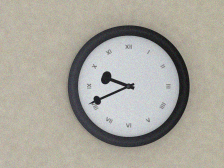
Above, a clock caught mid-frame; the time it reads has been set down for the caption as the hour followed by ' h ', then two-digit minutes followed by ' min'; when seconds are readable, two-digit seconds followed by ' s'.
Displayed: 9 h 41 min
